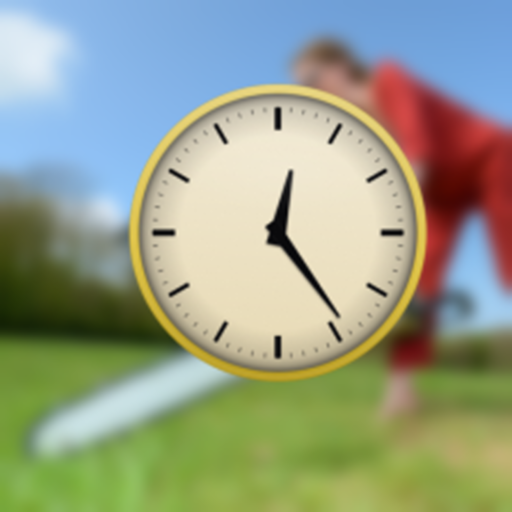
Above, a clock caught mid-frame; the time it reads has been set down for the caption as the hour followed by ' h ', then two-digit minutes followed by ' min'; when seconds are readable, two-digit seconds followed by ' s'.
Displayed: 12 h 24 min
